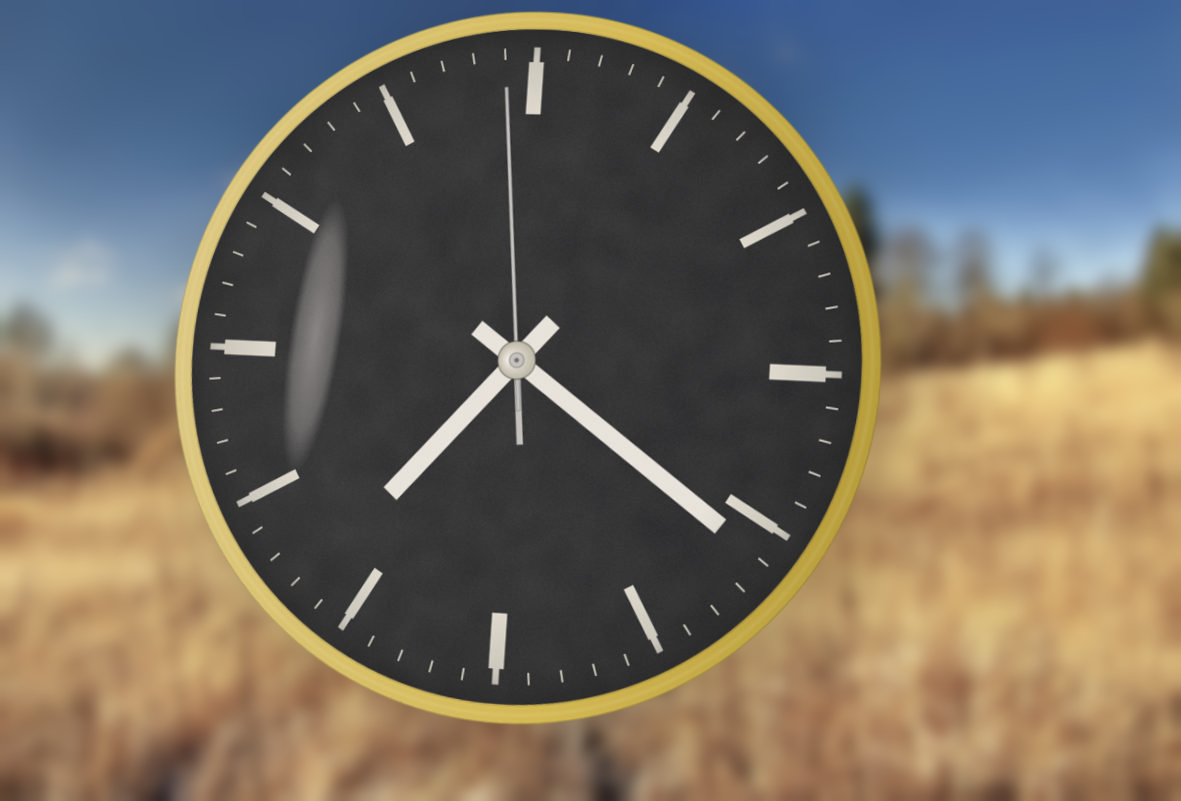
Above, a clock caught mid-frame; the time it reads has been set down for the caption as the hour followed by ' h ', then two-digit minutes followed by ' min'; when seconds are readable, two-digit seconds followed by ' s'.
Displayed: 7 h 20 min 59 s
